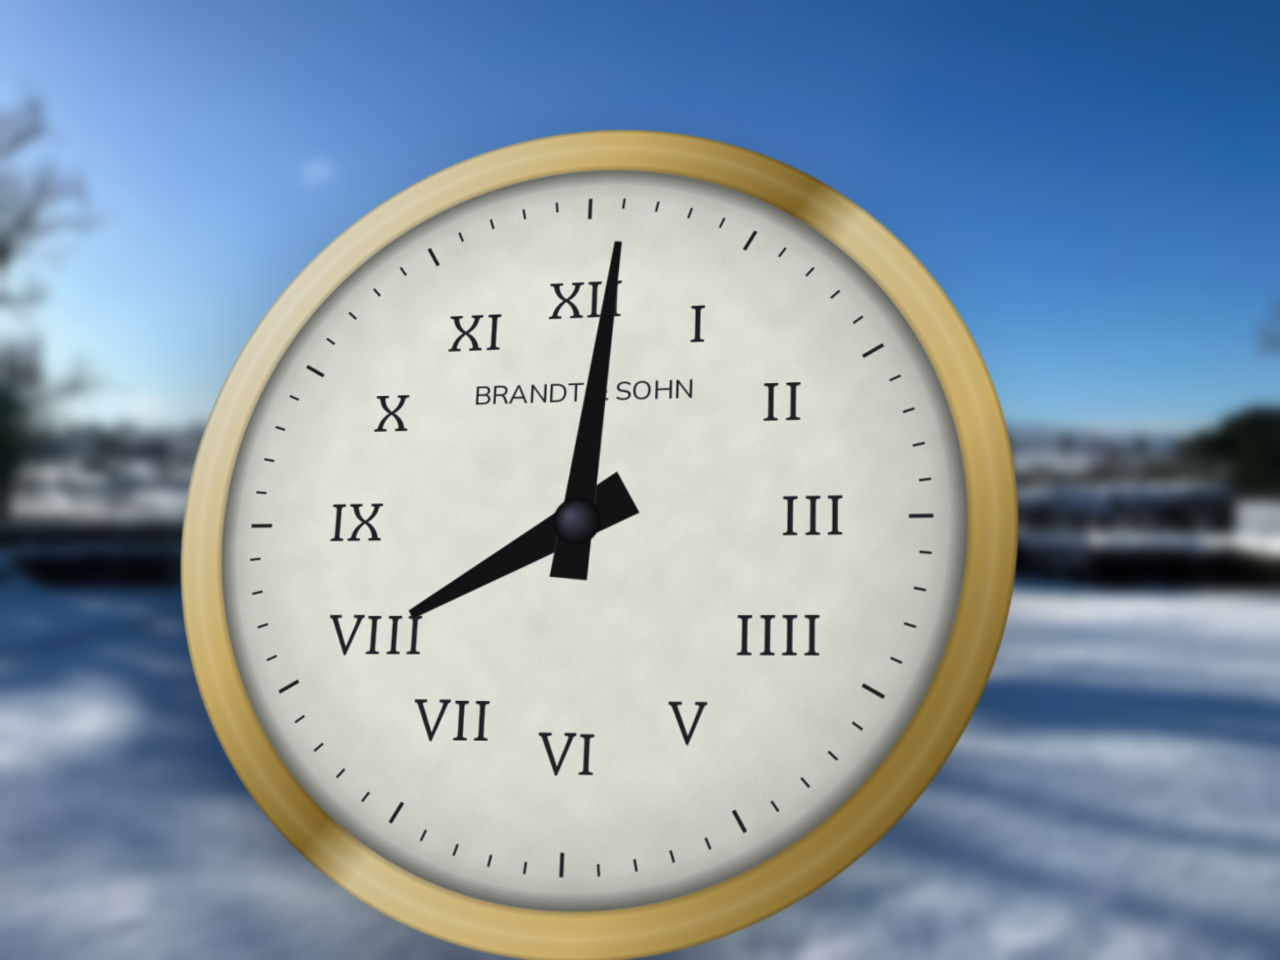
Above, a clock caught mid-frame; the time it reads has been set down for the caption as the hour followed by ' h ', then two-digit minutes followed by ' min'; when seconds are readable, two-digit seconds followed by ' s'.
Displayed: 8 h 01 min
